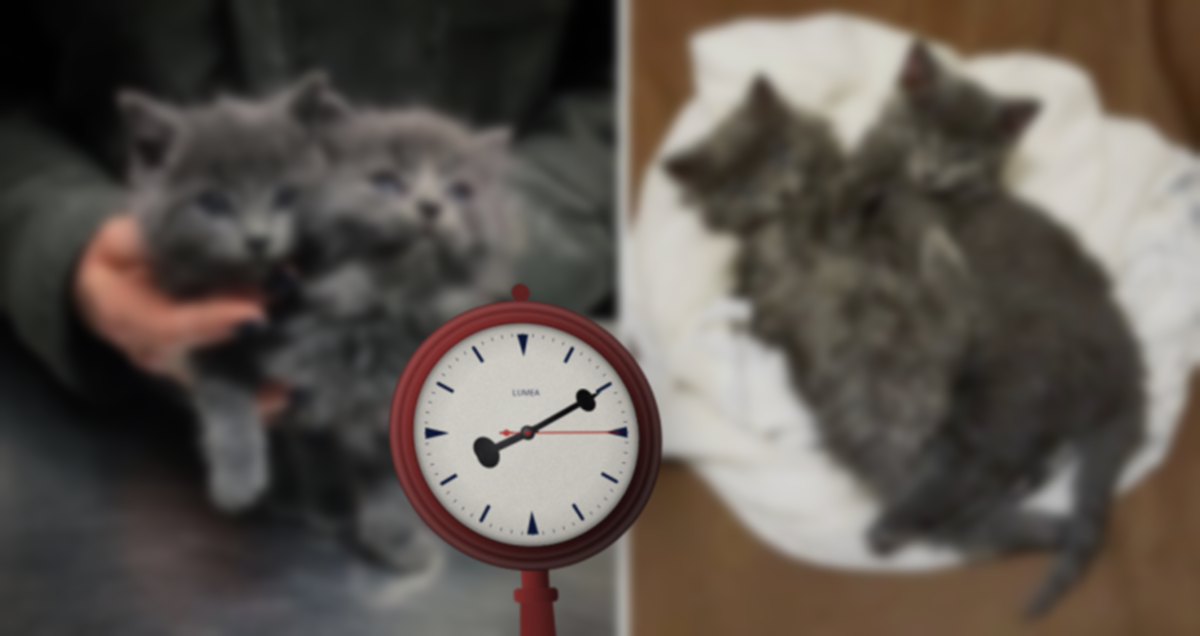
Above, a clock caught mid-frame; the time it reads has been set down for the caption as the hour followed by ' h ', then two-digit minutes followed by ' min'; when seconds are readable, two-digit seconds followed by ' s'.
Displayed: 8 h 10 min 15 s
